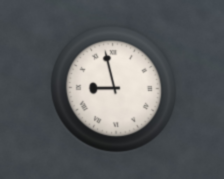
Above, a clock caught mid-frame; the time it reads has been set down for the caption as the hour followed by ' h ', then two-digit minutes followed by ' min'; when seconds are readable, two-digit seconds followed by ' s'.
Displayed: 8 h 58 min
